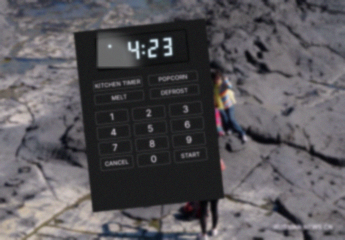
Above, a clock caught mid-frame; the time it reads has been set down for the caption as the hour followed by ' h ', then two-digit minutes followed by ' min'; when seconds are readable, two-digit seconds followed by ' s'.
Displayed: 4 h 23 min
